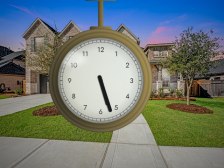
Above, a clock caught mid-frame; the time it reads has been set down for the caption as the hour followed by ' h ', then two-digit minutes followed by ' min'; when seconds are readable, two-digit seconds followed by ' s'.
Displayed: 5 h 27 min
